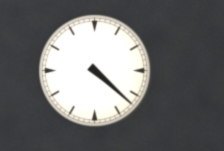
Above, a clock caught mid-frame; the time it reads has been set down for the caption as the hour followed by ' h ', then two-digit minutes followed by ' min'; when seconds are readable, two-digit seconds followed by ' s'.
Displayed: 4 h 22 min
